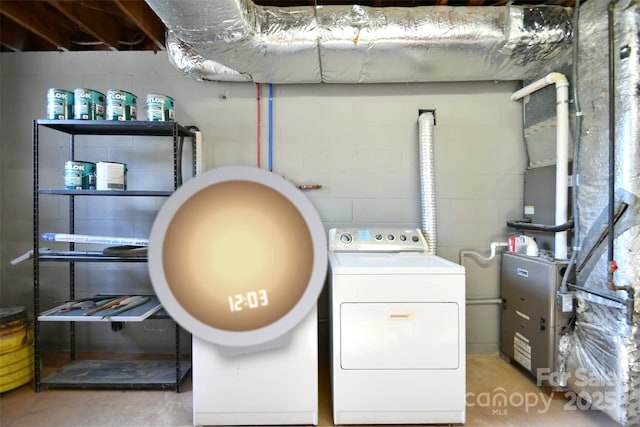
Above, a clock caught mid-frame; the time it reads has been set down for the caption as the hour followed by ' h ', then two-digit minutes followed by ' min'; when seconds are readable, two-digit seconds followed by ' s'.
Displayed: 12 h 03 min
